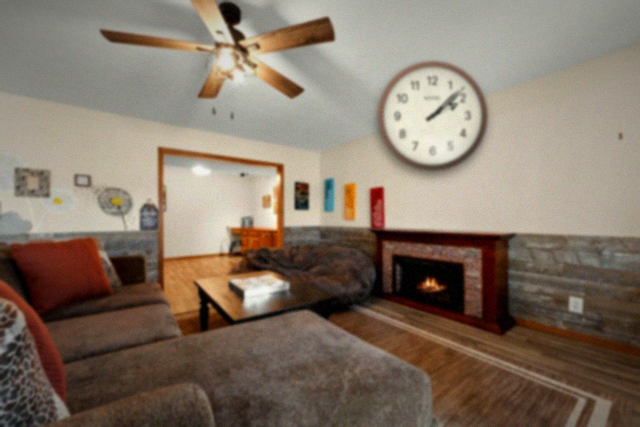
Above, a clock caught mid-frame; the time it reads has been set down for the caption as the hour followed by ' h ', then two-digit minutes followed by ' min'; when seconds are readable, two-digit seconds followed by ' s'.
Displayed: 2 h 08 min
